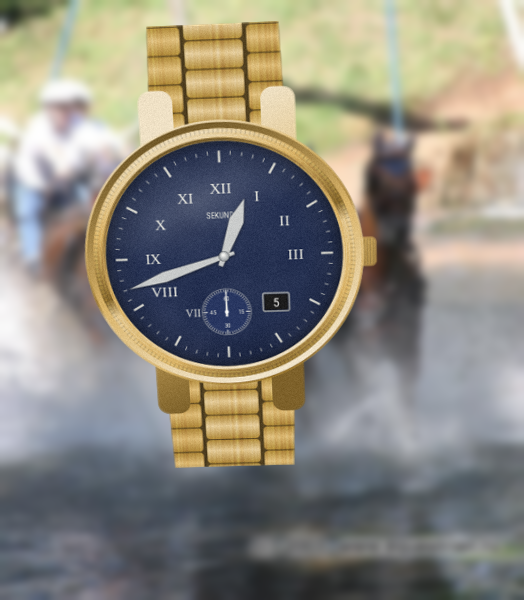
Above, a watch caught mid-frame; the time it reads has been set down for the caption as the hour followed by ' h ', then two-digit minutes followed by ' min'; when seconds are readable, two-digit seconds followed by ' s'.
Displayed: 12 h 42 min
